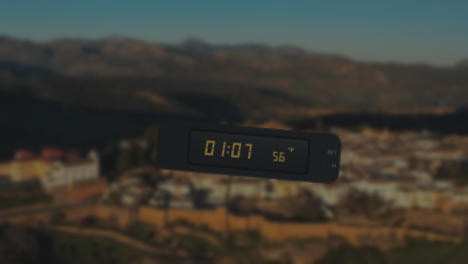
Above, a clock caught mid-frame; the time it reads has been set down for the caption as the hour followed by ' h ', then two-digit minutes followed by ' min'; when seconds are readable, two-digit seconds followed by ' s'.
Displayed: 1 h 07 min
